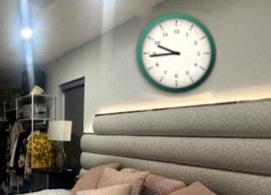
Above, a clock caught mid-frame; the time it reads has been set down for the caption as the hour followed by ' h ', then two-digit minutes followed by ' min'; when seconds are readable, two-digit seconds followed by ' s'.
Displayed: 9 h 44 min
